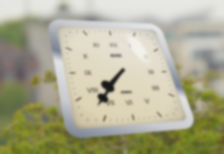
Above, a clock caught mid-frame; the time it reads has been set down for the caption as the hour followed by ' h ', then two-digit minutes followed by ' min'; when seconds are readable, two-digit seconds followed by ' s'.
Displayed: 7 h 37 min
